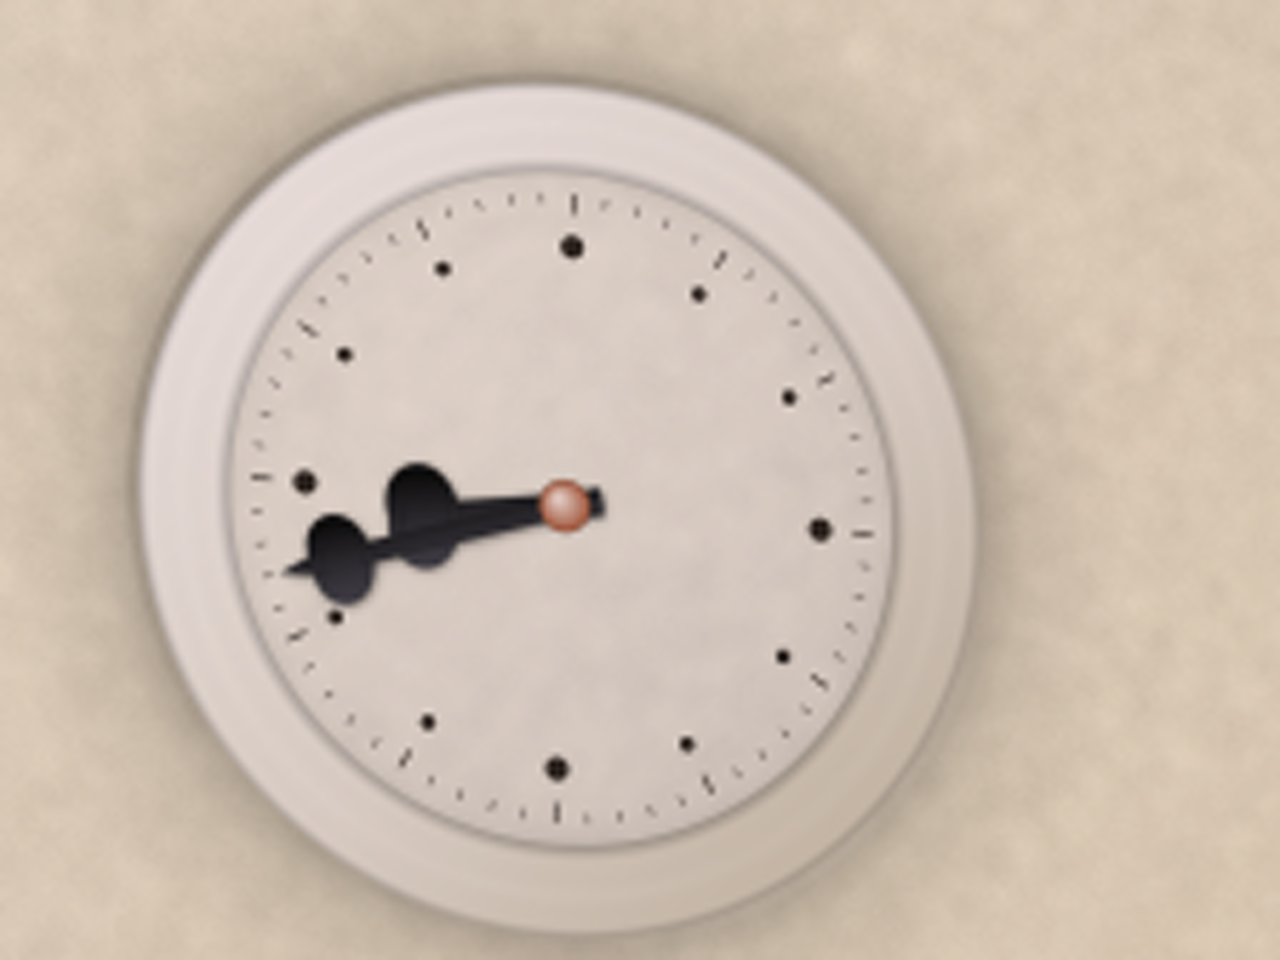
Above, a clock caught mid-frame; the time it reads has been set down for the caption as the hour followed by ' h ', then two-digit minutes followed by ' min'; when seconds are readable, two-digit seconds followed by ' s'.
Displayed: 8 h 42 min
